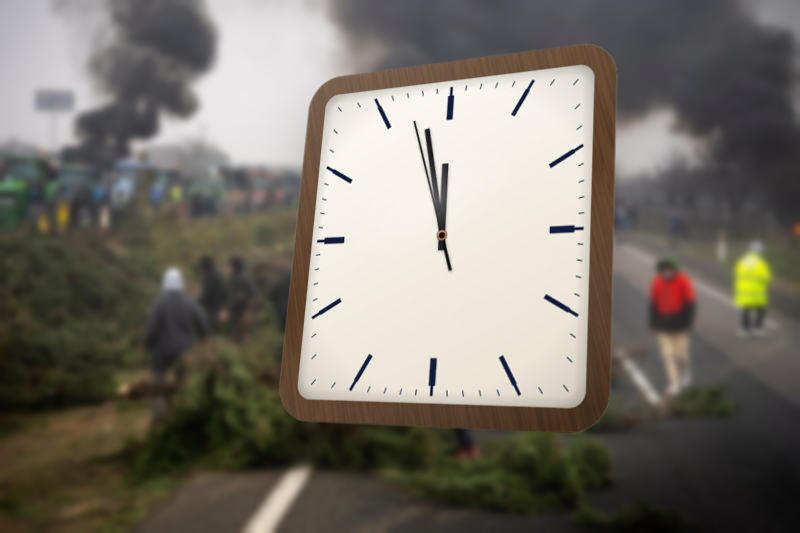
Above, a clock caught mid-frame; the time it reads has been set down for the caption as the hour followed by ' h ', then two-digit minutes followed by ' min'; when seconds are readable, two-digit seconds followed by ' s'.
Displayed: 11 h 57 min 57 s
